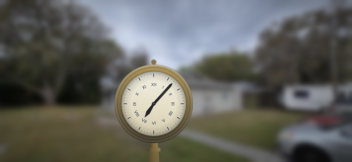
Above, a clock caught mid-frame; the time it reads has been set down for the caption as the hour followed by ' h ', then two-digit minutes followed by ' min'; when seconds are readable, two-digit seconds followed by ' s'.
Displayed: 7 h 07 min
